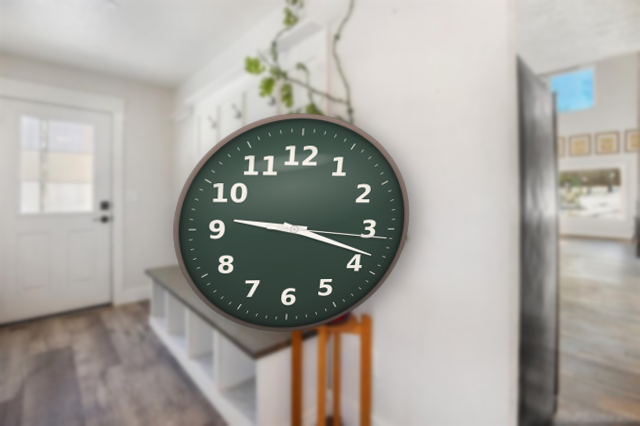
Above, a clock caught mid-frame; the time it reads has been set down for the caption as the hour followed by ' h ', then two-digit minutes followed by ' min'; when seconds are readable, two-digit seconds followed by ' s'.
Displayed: 9 h 18 min 16 s
